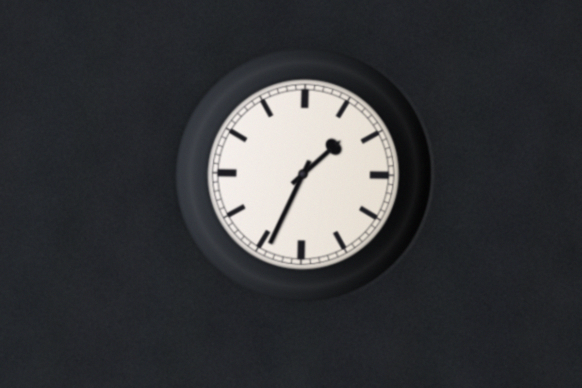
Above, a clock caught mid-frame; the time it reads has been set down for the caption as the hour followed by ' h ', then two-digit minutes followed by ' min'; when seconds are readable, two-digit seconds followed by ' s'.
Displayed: 1 h 34 min
